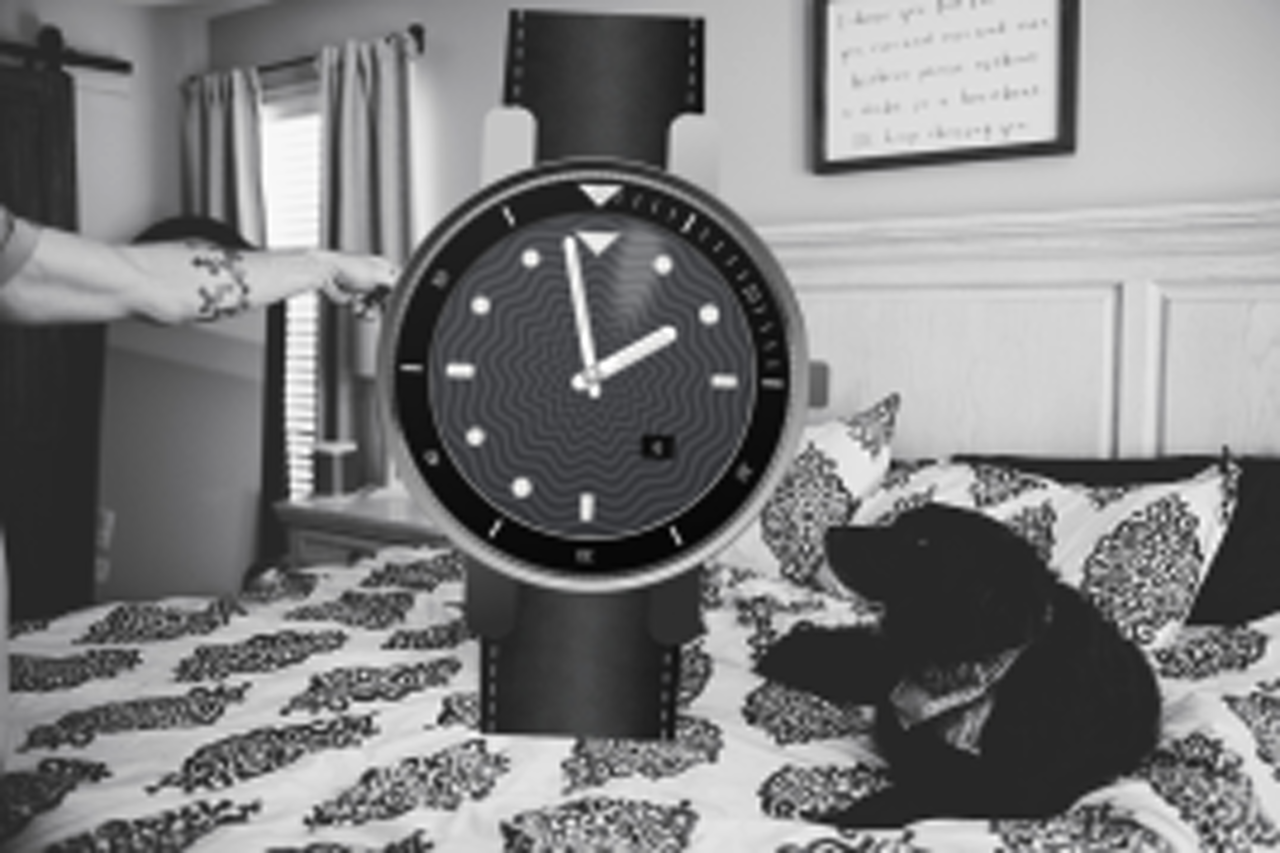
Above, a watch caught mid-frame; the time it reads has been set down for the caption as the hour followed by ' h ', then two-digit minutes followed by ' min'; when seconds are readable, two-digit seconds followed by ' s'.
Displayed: 1 h 58 min
